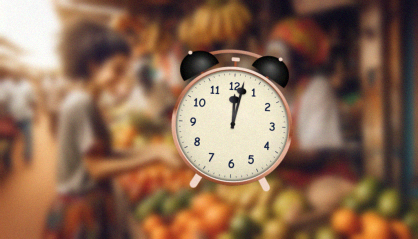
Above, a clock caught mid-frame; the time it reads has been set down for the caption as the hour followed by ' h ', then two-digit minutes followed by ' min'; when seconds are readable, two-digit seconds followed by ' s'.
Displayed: 12 h 02 min
